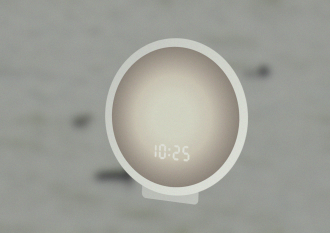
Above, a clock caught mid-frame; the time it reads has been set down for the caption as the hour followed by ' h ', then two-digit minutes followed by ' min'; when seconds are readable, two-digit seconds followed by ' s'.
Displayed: 10 h 25 min
